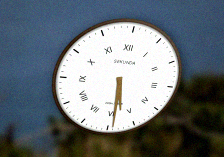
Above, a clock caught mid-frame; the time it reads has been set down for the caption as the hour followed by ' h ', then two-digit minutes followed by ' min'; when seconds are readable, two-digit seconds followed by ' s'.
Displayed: 5 h 29 min
